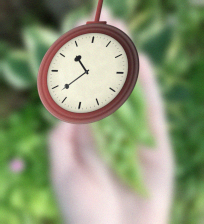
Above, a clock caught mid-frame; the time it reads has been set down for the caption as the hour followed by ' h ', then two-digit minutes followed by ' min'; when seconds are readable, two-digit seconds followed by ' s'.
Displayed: 10 h 38 min
